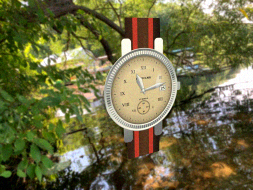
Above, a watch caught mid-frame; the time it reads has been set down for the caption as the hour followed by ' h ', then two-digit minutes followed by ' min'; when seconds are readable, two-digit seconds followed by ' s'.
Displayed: 11 h 13 min
